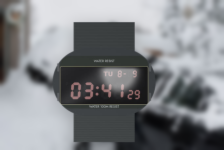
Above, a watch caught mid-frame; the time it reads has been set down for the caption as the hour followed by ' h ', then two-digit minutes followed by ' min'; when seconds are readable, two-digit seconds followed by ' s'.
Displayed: 3 h 41 min 29 s
